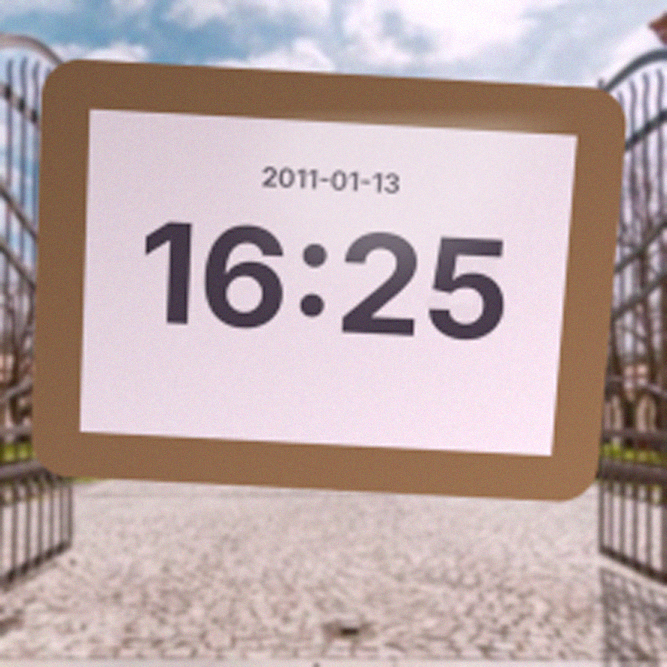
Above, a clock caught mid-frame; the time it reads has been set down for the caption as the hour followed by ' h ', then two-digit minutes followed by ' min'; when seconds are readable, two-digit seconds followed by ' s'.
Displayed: 16 h 25 min
